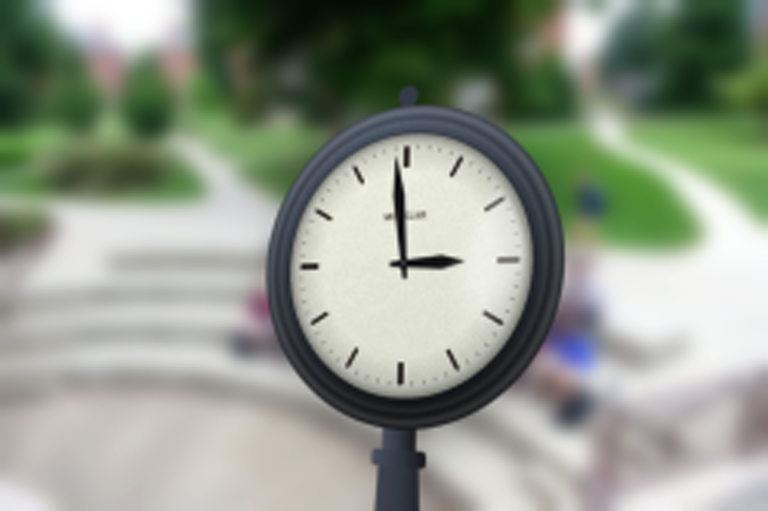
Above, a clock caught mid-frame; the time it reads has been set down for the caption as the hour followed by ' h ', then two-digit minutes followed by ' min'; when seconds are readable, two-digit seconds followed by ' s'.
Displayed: 2 h 59 min
